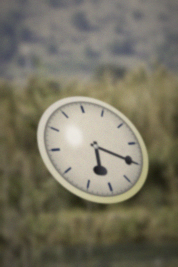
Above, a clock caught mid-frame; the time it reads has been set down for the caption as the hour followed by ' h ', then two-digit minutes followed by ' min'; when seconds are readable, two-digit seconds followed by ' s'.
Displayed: 6 h 20 min
